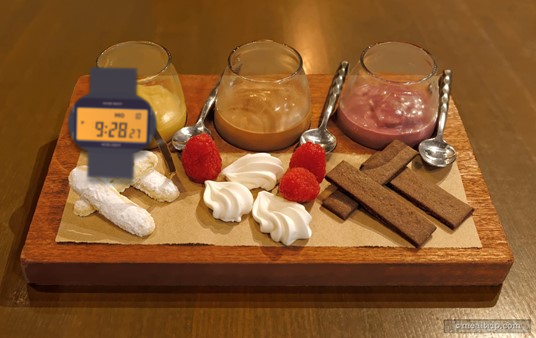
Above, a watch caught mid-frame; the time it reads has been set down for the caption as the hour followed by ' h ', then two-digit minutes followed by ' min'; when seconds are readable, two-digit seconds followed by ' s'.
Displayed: 9 h 28 min
